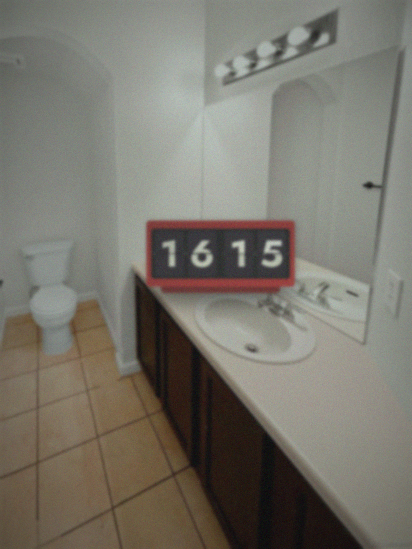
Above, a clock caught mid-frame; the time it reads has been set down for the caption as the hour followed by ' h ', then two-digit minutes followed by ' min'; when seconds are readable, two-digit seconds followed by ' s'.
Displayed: 16 h 15 min
